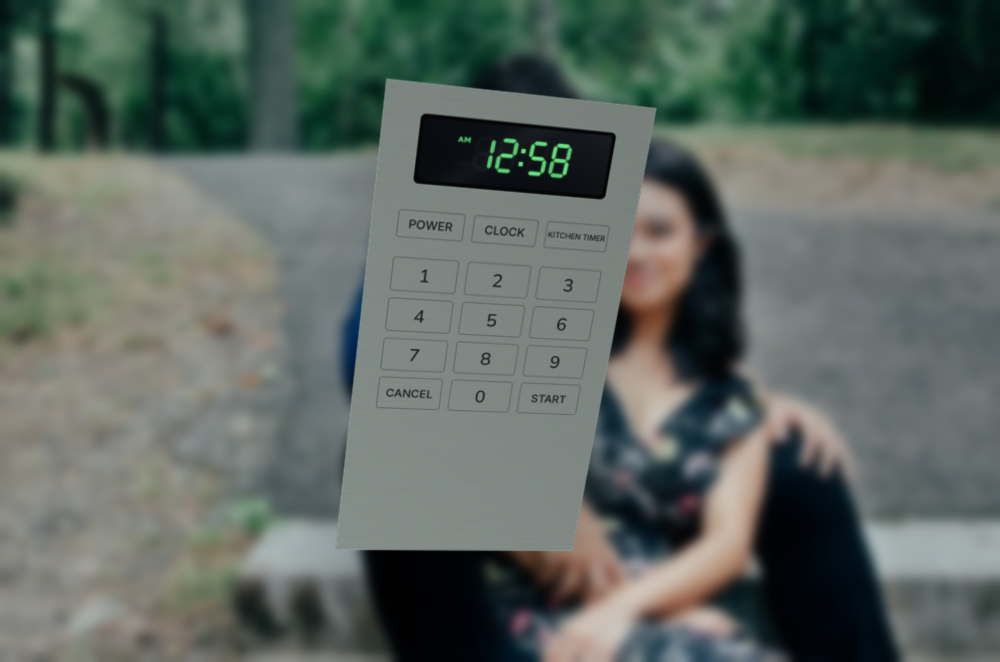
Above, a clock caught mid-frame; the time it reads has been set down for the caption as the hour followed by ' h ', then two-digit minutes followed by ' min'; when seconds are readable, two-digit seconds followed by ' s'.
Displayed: 12 h 58 min
